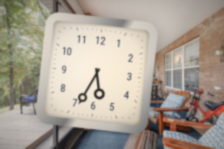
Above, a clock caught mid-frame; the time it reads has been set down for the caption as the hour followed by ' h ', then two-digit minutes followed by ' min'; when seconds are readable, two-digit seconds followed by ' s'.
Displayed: 5 h 34 min
